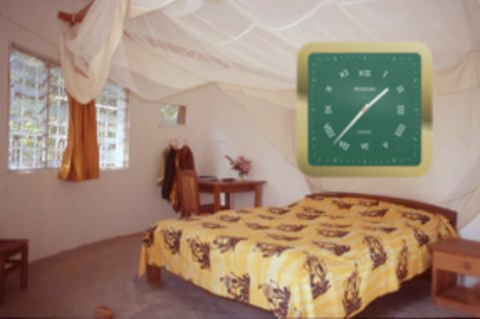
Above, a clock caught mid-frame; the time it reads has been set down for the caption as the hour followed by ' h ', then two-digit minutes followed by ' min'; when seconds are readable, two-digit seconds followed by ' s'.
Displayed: 1 h 37 min
